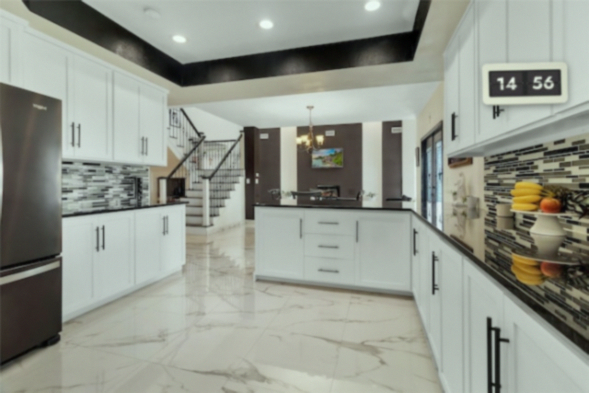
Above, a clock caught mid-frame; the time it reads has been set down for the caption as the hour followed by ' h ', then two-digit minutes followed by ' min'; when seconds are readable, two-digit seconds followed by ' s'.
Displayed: 14 h 56 min
